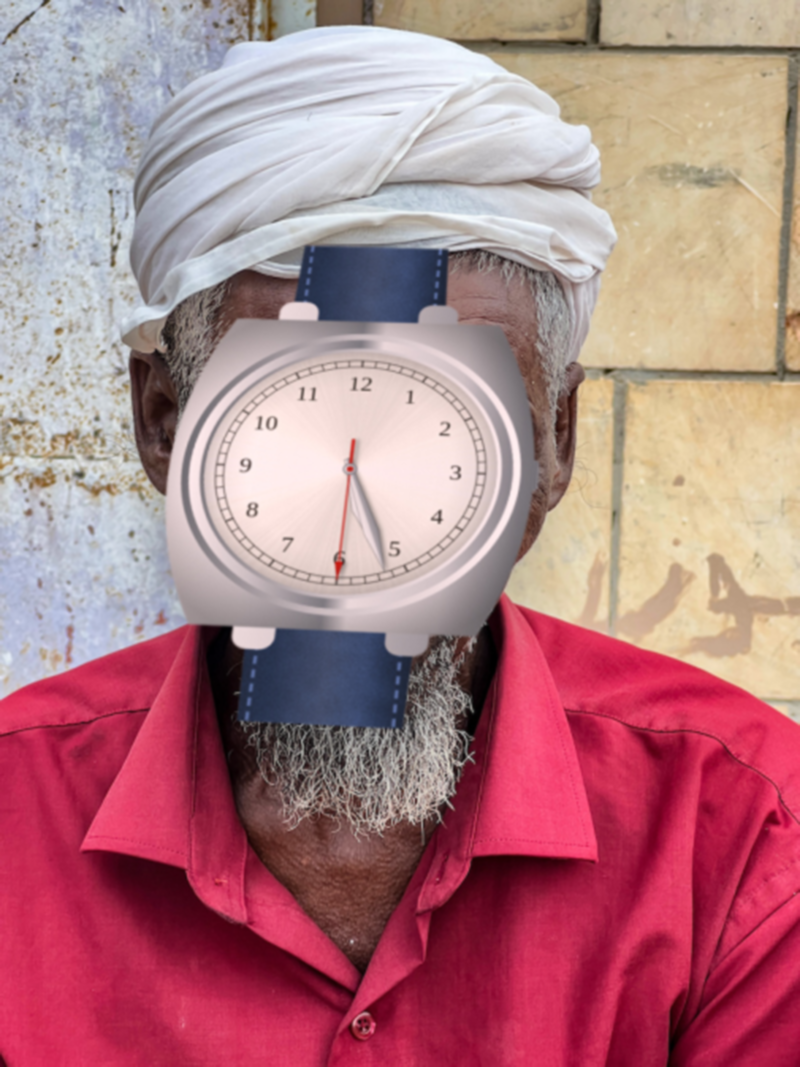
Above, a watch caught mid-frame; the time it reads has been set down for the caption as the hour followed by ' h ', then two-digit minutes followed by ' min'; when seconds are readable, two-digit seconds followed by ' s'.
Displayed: 5 h 26 min 30 s
